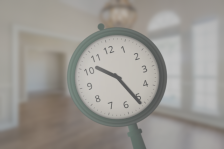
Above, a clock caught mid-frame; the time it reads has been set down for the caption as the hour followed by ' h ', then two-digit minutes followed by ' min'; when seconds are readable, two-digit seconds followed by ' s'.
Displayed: 10 h 26 min
